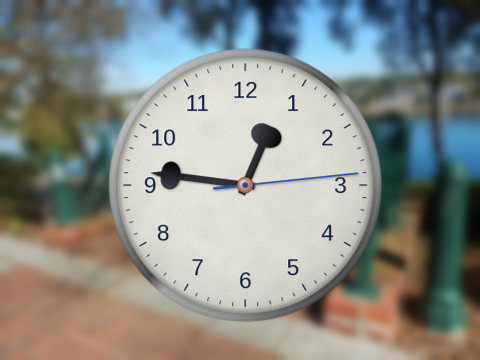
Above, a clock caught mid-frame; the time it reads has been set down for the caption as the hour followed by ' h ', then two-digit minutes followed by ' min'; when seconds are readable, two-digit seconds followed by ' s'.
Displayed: 12 h 46 min 14 s
